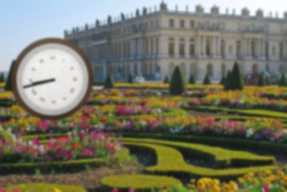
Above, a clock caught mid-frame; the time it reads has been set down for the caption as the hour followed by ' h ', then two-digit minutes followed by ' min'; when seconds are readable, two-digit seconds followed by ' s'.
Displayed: 8 h 43 min
